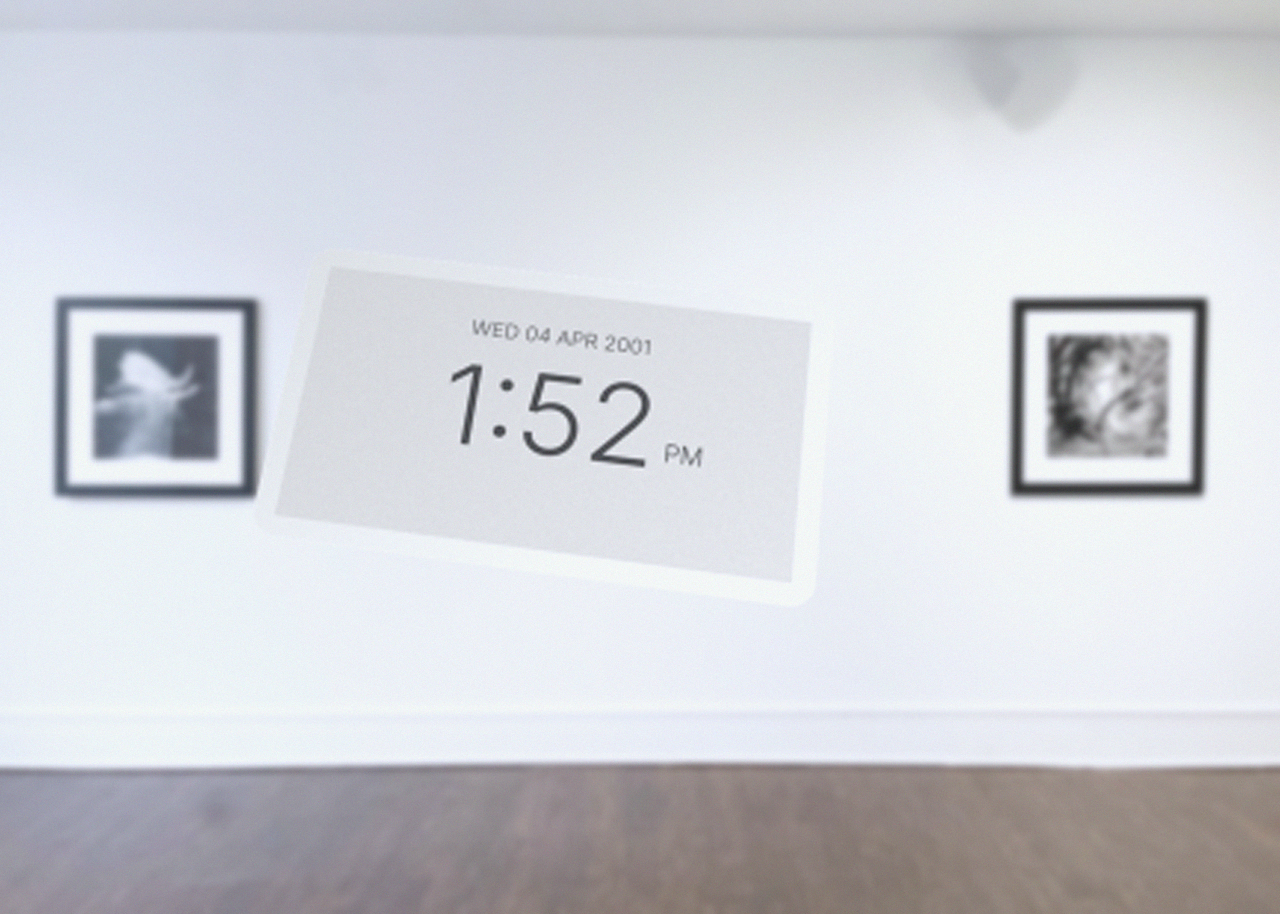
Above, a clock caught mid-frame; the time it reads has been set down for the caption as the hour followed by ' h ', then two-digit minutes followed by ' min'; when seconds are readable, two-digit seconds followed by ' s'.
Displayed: 1 h 52 min
